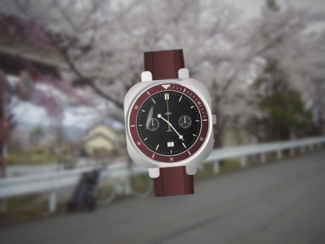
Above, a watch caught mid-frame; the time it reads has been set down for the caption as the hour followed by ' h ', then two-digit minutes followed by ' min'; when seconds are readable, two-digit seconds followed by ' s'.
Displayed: 10 h 24 min
